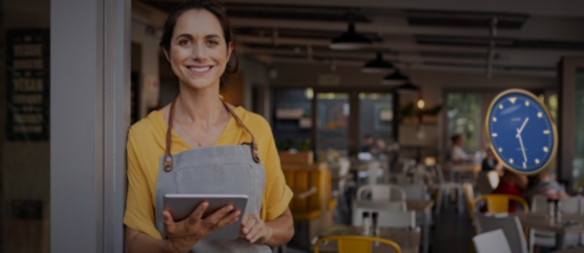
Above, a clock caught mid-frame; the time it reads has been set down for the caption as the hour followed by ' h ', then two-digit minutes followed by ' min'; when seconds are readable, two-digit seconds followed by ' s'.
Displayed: 1 h 29 min
